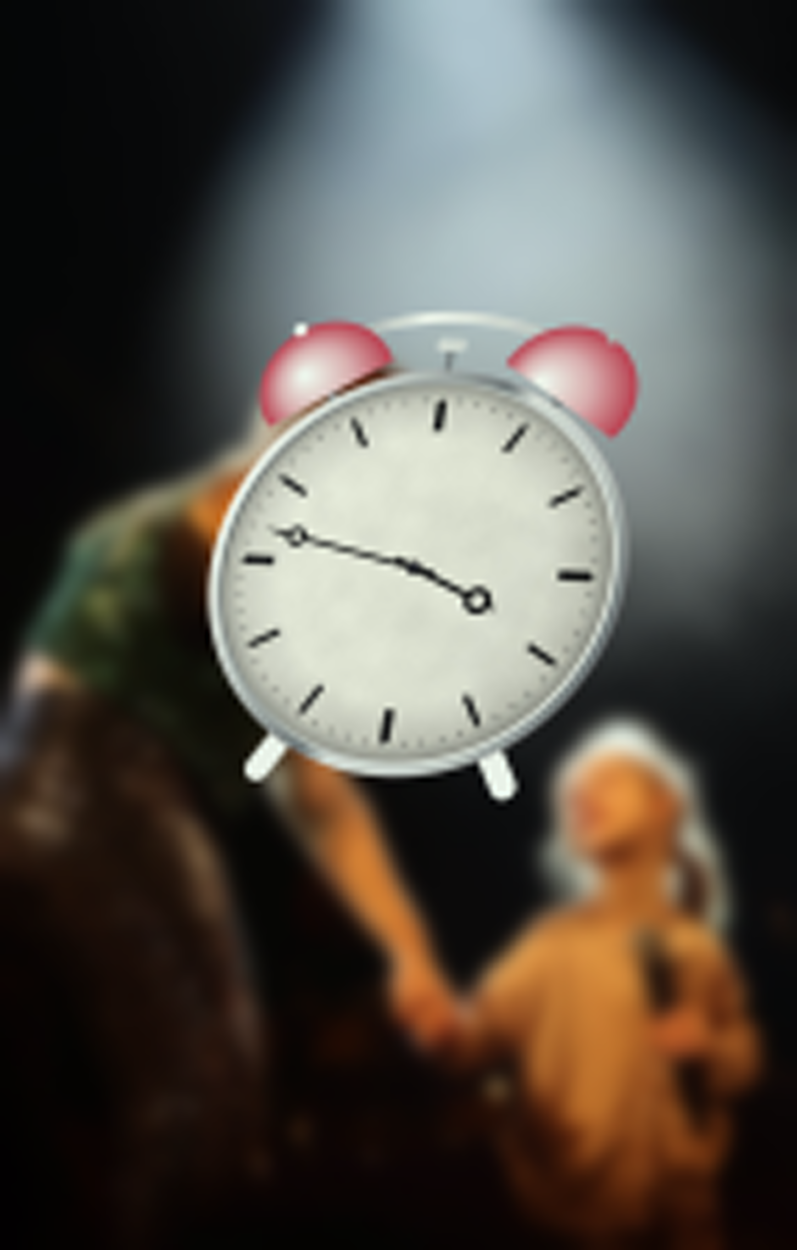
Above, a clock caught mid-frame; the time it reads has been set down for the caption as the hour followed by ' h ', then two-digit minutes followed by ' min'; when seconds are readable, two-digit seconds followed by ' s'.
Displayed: 3 h 47 min
